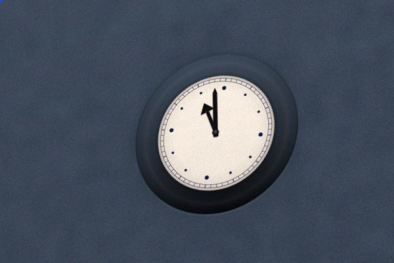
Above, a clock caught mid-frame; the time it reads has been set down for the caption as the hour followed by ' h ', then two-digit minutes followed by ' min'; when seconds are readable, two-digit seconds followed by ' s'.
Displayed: 10 h 58 min
